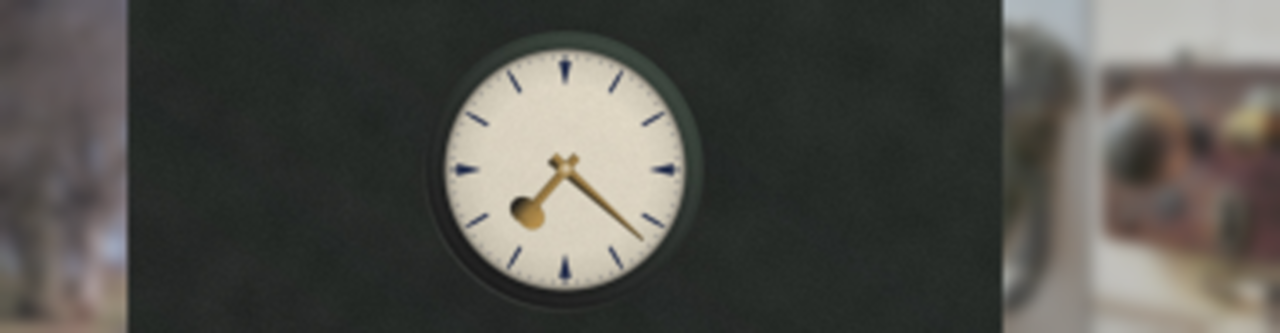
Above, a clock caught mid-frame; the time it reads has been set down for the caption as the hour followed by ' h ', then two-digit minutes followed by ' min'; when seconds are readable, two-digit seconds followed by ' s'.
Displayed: 7 h 22 min
